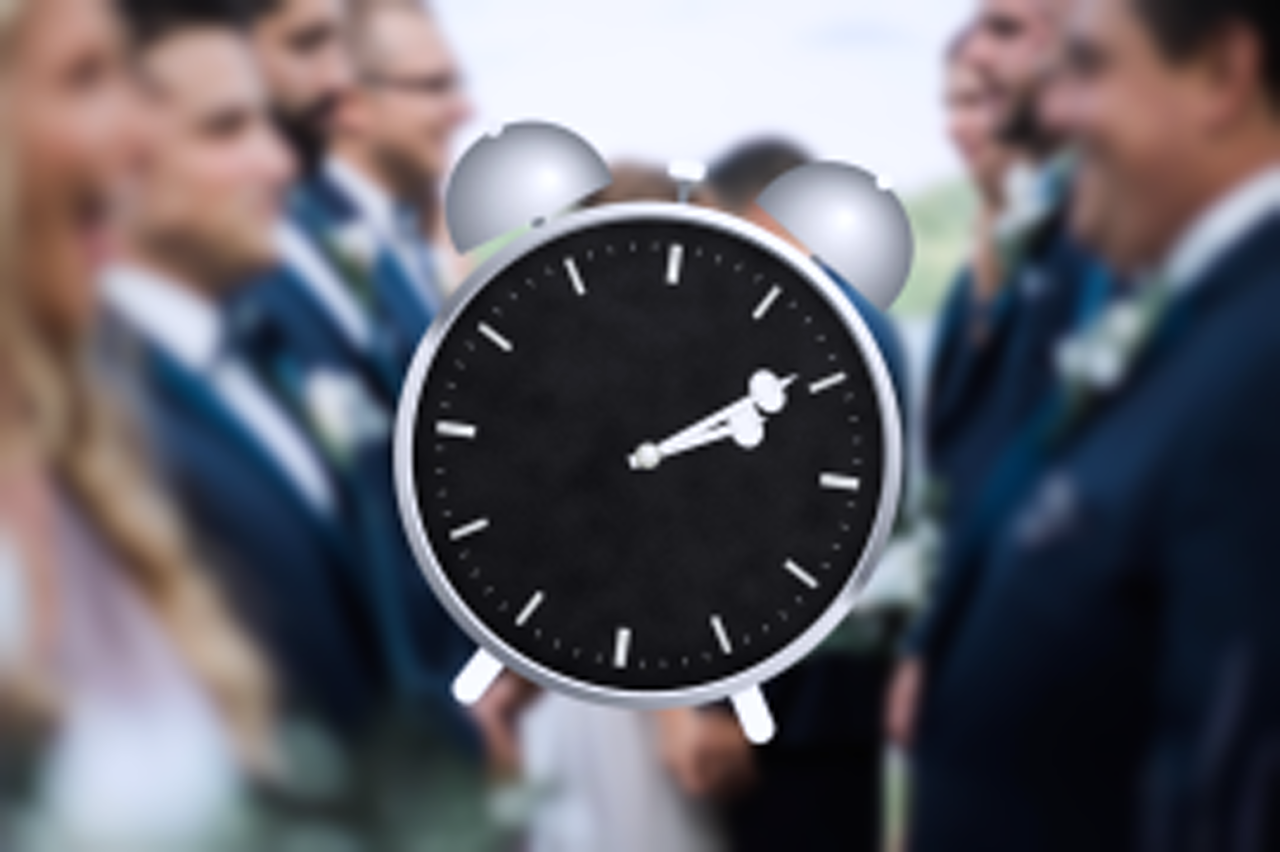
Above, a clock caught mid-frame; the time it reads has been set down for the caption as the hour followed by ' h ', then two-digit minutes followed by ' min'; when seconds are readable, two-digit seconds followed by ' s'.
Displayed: 2 h 09 min
